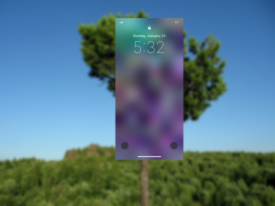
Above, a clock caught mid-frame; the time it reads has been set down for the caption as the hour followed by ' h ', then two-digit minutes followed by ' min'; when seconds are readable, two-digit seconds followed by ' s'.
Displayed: 5 h 32 min
